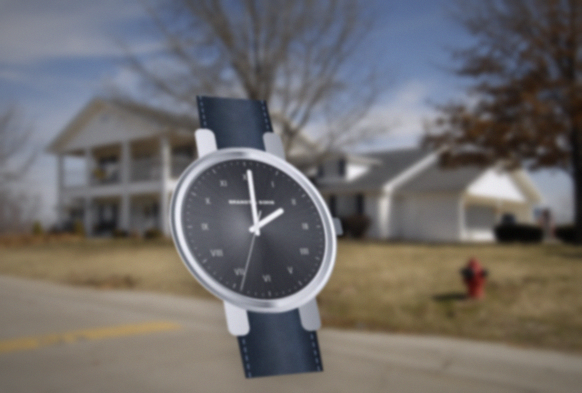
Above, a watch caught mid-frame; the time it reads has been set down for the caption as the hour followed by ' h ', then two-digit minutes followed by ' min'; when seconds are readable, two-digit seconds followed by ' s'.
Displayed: 2 h 00 min 34 s
